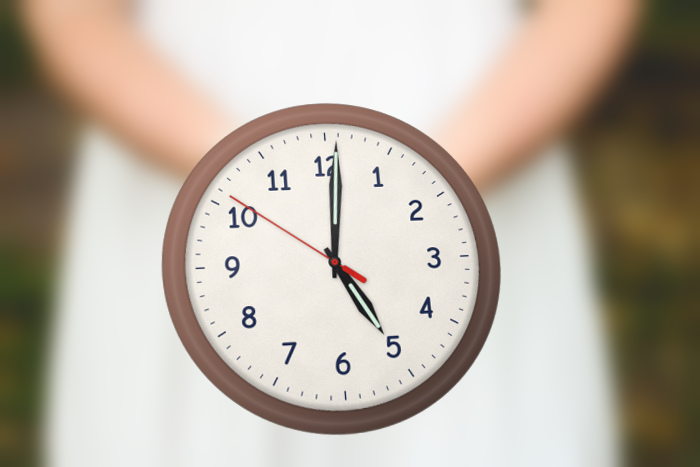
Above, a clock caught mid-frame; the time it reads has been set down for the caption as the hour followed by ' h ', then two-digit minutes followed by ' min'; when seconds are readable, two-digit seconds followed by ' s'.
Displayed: 5 h 00 min 51 s
